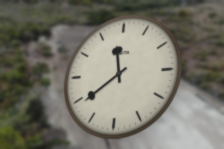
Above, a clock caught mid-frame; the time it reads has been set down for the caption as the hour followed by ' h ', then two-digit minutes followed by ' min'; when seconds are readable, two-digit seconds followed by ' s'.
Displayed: 11 h 39 min
